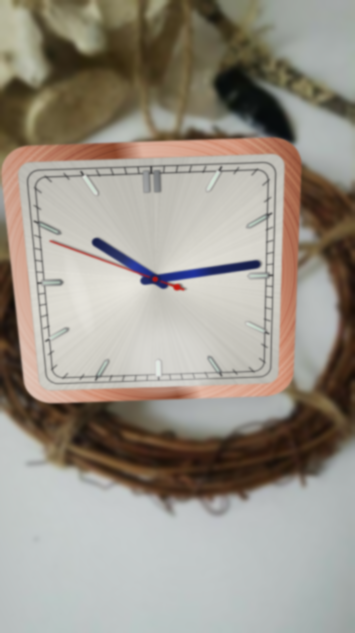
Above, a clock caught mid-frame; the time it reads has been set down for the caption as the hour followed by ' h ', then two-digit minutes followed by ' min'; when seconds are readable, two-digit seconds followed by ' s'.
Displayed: 10 h 13 min 49 s
